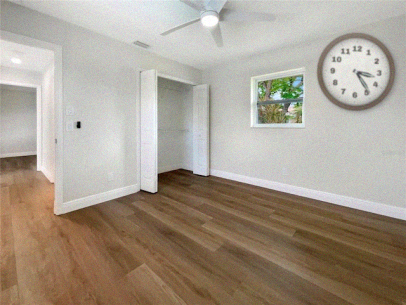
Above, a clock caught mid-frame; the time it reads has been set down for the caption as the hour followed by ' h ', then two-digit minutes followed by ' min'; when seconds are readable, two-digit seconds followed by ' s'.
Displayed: 3 h 24 min
